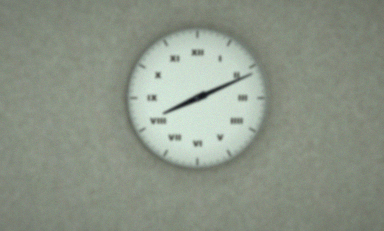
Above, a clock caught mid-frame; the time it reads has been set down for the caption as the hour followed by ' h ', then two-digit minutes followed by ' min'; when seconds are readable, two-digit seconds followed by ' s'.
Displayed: 8 h 11 min
